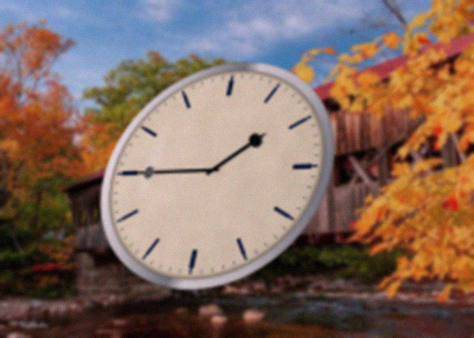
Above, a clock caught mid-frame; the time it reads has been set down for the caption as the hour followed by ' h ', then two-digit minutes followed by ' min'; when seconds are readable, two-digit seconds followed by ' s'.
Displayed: 1 h 45 min
